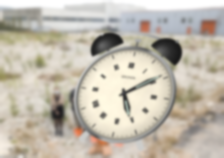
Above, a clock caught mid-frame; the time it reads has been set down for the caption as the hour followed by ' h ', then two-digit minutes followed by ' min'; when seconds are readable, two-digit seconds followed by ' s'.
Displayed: 5 h 09 min
